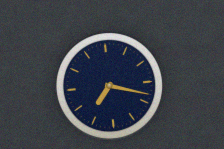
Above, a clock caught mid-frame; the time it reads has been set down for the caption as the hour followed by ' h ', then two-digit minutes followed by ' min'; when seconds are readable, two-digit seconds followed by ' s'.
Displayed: 7 h 18 min
